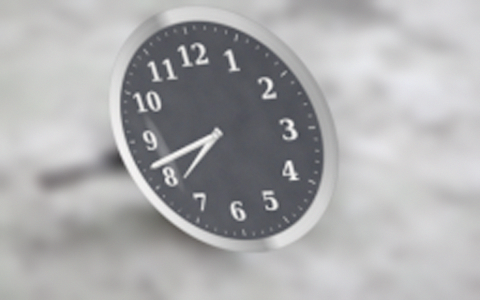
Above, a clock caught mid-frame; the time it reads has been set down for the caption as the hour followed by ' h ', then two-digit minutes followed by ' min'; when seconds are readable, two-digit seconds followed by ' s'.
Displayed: 7 h 42 min
